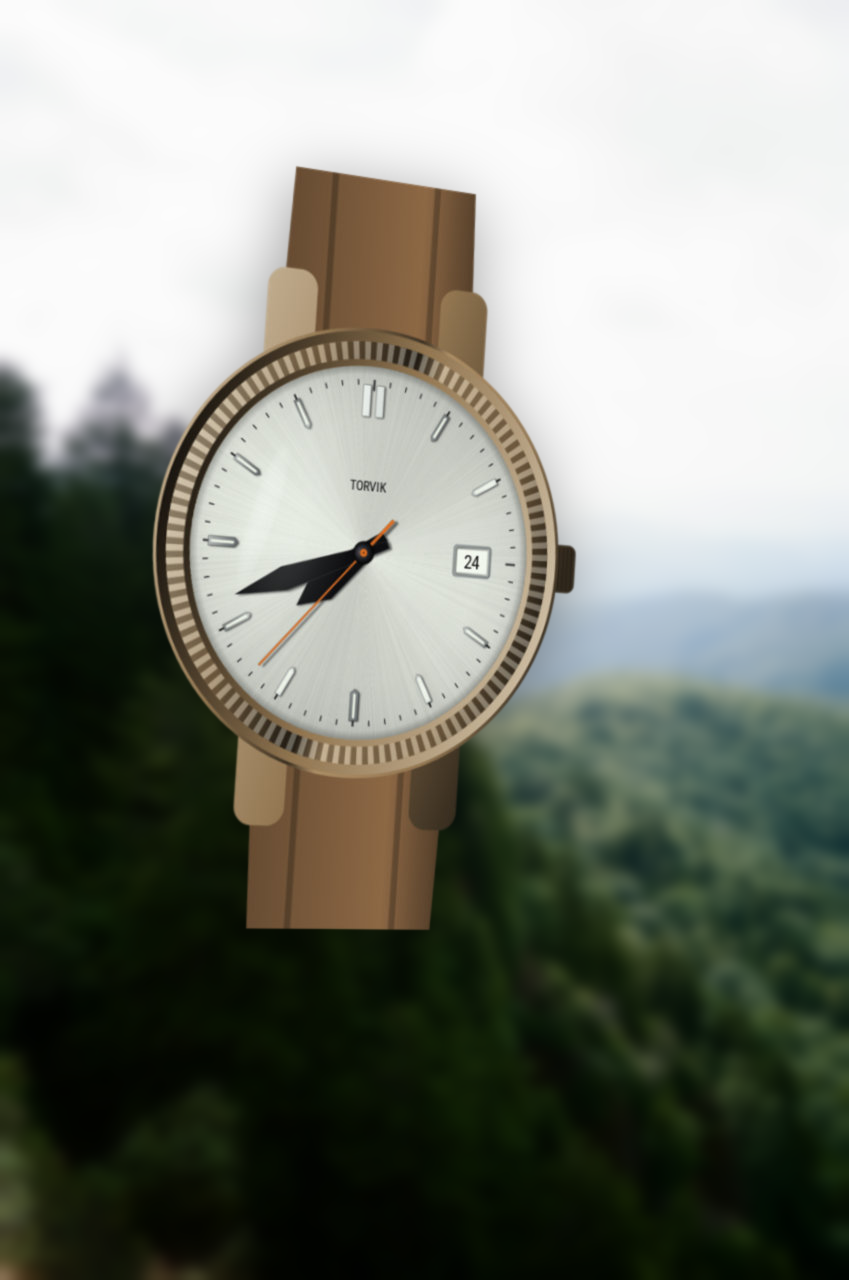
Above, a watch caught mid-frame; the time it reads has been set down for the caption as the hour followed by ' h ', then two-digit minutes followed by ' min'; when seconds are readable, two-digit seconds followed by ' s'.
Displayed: 7 h 41 min 37 s
